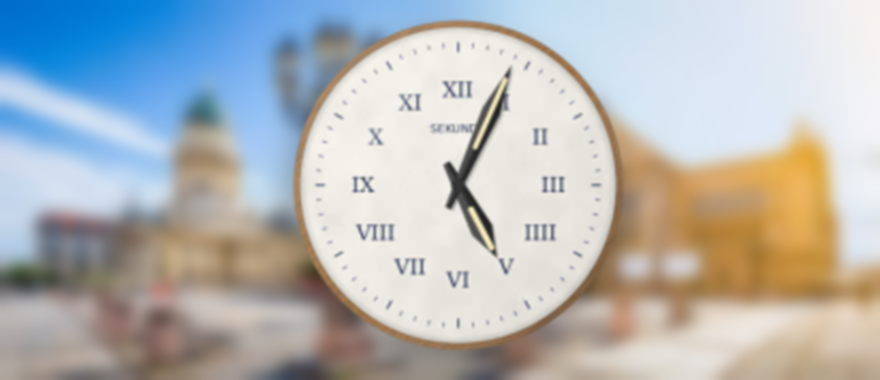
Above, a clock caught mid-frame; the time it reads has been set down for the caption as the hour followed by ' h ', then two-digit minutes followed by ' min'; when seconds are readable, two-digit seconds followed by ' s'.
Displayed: 5 h 04 min
